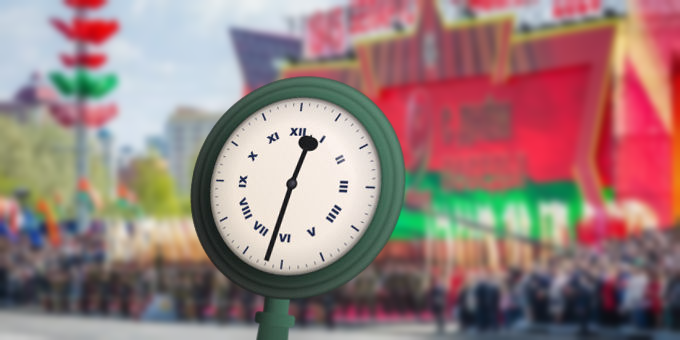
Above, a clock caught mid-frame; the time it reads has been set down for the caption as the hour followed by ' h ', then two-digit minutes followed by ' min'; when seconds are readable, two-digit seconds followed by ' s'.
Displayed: 12 h 32 min
